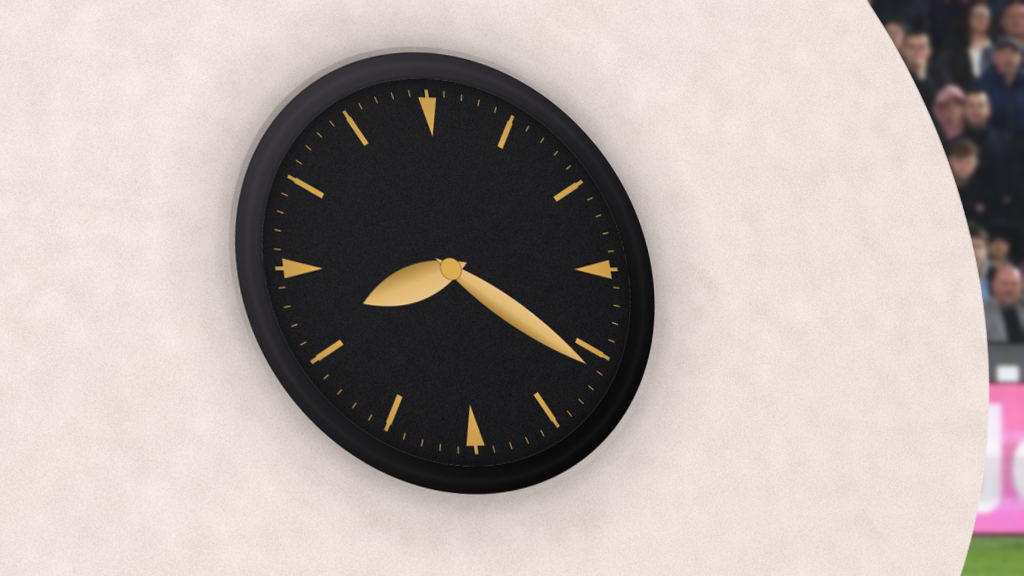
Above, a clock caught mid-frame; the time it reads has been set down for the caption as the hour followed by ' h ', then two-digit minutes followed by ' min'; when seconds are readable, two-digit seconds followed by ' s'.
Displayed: 8 h 21 min
